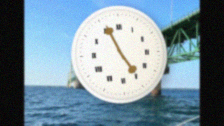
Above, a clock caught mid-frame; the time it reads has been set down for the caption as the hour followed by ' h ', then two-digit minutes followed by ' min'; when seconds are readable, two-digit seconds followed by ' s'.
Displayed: 4 h 56 min
